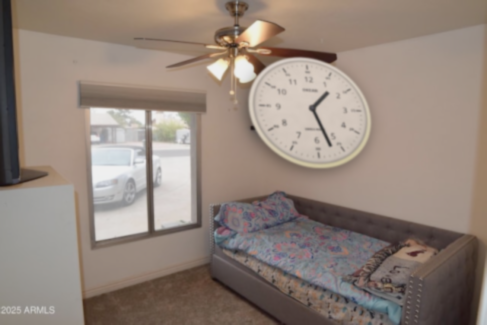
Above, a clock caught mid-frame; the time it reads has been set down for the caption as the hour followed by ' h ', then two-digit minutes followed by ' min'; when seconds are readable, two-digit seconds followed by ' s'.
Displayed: 1 h 27 min
